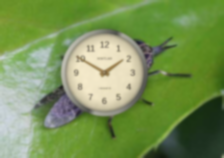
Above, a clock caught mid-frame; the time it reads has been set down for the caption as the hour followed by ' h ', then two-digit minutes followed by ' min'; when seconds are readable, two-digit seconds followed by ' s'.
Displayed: 1 h 50 min
